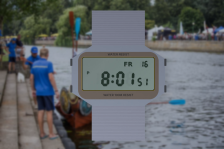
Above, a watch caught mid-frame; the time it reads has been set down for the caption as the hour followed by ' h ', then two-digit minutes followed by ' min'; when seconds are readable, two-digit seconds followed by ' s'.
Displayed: 8 h 01 min 51 s
